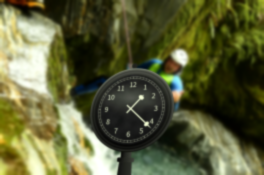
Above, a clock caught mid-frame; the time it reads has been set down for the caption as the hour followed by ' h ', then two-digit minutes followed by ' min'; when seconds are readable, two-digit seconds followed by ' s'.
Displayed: 1 h 22 min
